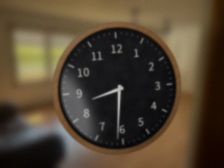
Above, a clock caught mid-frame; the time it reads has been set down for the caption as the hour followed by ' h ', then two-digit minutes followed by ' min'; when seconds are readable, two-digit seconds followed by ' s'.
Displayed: 8 h 31 min
